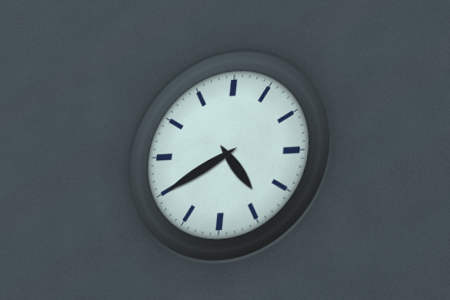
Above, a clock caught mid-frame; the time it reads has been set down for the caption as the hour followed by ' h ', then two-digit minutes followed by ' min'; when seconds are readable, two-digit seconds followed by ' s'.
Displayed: 4 h 40 min
